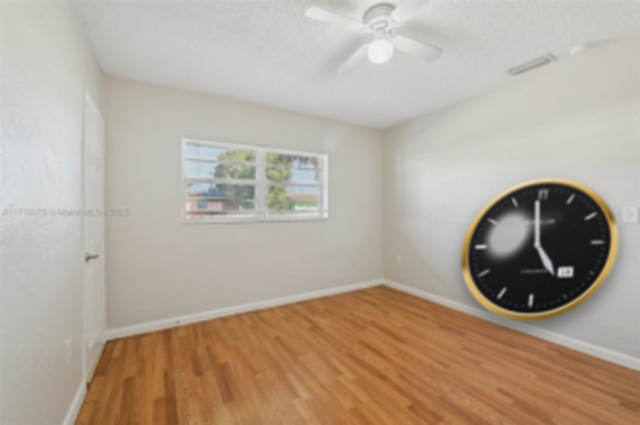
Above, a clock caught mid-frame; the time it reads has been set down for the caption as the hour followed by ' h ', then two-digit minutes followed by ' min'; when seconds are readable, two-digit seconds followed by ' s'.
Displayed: 4 h 59 min
